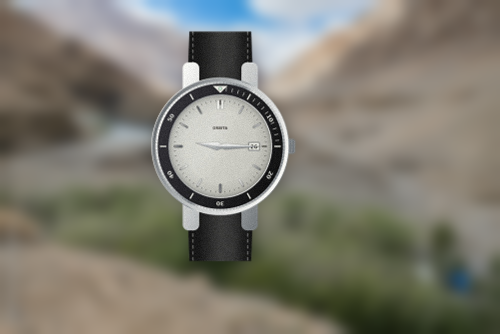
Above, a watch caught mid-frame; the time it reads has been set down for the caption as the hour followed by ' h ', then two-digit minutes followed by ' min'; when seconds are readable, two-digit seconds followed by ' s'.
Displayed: 9 h 15 min
